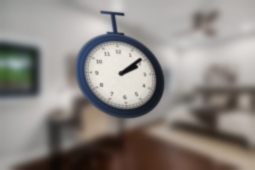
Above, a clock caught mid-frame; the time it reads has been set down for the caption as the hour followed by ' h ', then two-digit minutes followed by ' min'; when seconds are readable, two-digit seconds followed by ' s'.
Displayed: 2 h 09 min
